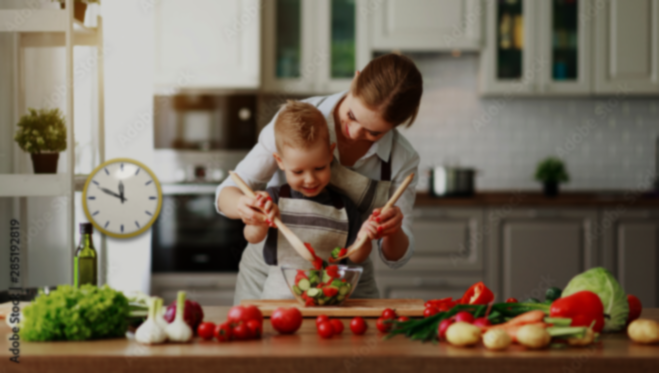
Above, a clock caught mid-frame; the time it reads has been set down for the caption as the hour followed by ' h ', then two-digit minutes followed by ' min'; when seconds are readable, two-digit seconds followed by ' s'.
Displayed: 11 h 49 min
